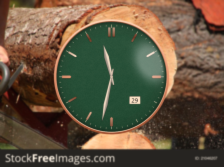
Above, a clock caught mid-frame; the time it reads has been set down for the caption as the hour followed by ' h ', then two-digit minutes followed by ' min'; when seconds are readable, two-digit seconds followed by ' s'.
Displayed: 11 h 32 min
